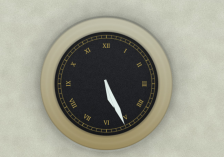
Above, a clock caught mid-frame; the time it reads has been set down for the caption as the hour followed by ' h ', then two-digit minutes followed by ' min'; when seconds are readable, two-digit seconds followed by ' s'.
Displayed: 5 h 26 min
